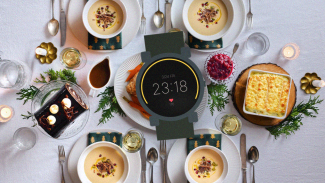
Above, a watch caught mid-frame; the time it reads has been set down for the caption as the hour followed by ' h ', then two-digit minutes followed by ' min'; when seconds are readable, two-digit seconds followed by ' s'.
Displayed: 23 h 18 min
